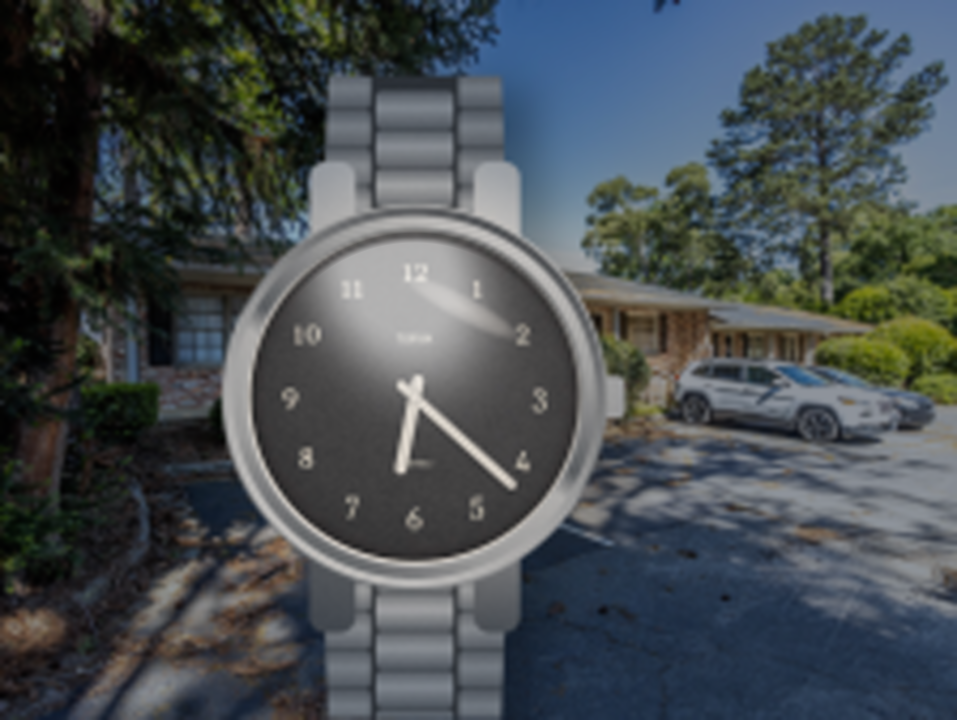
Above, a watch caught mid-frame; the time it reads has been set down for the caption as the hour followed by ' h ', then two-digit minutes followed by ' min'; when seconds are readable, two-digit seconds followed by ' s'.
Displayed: 6 h 22 min
